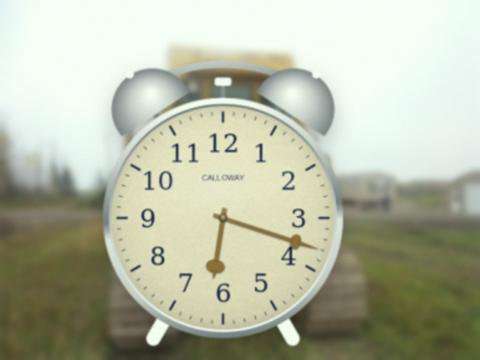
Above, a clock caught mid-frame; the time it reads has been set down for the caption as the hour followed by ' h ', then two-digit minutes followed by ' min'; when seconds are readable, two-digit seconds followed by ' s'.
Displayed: 6 h 18 min
